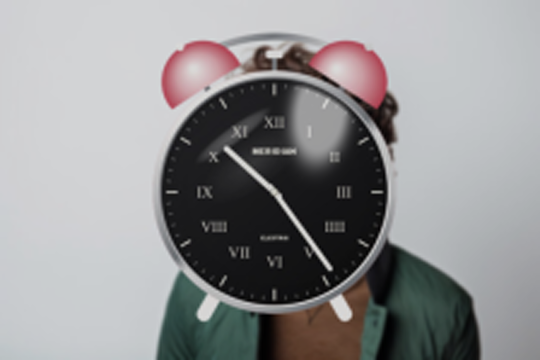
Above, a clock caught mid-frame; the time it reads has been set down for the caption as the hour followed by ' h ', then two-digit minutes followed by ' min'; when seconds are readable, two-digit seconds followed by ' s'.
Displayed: 10 h 24 min
